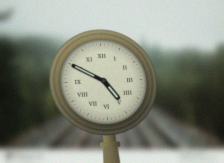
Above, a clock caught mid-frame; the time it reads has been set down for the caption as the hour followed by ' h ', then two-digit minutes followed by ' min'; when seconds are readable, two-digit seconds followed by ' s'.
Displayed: 4 h 50 min
